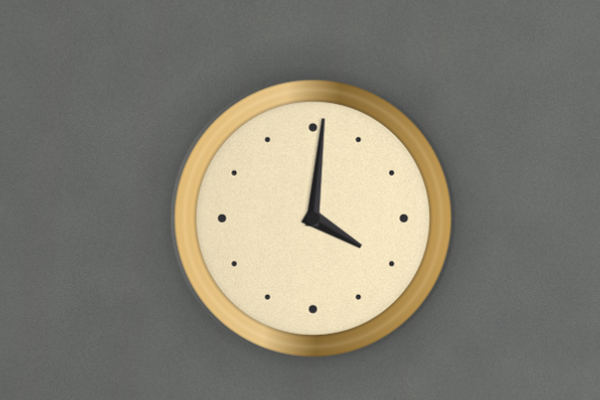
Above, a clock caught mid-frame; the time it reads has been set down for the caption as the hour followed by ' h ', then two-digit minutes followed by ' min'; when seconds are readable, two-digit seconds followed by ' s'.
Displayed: 4 h 01 min
